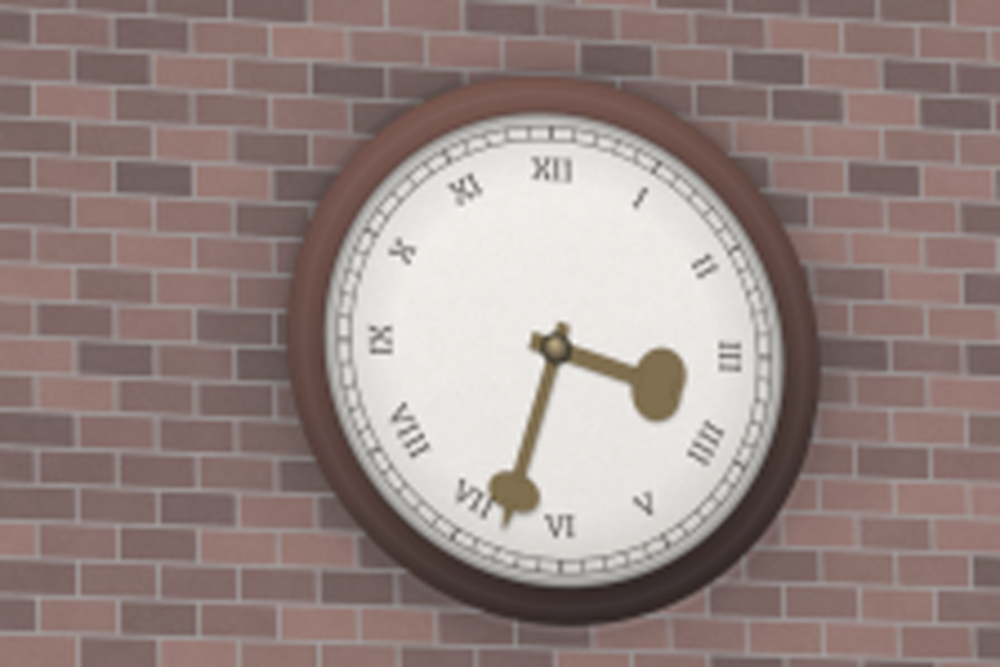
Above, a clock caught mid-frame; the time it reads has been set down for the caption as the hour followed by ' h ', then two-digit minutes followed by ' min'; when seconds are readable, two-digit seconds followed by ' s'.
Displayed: 3 h 33 min
